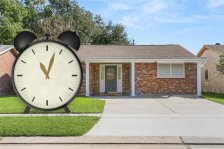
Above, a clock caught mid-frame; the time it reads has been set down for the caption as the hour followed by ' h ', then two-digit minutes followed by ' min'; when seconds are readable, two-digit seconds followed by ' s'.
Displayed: 11 h 03 min
